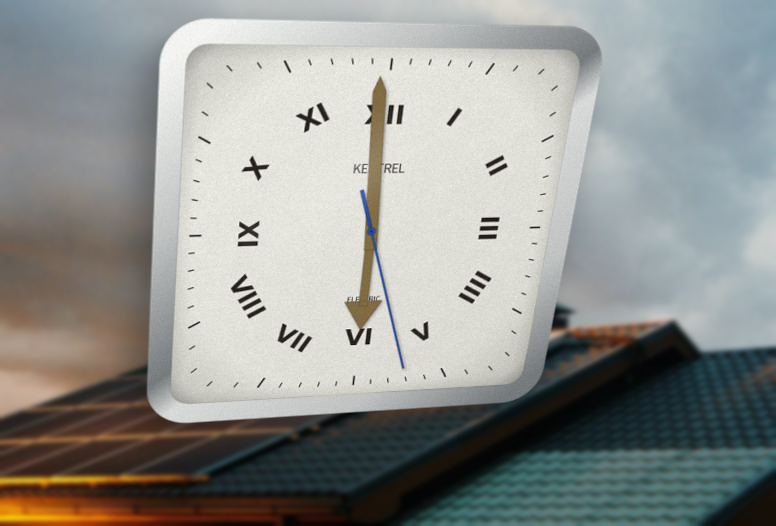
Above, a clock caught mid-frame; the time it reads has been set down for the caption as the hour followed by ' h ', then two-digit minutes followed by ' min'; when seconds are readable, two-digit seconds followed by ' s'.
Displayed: 5 h 59 min 27 s
